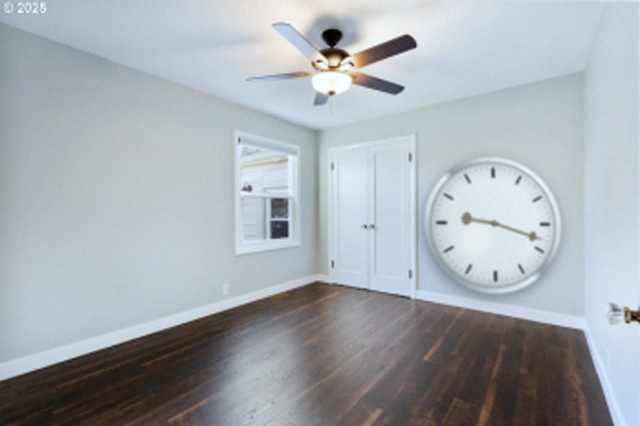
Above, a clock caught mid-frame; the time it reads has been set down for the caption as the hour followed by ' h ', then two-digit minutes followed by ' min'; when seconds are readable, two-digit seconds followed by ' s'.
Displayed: 9 h 18 min
